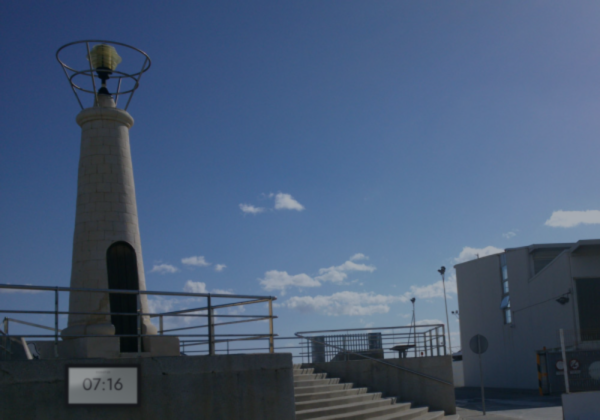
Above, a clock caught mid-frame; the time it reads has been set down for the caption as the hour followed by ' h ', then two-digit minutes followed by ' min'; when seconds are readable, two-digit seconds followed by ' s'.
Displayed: 7 h 16 min
